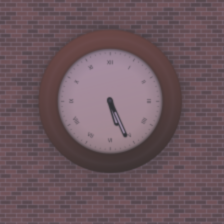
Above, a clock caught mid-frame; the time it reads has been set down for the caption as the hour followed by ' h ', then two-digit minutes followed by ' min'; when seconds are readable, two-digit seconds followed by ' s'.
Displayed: 5 h 26 min
